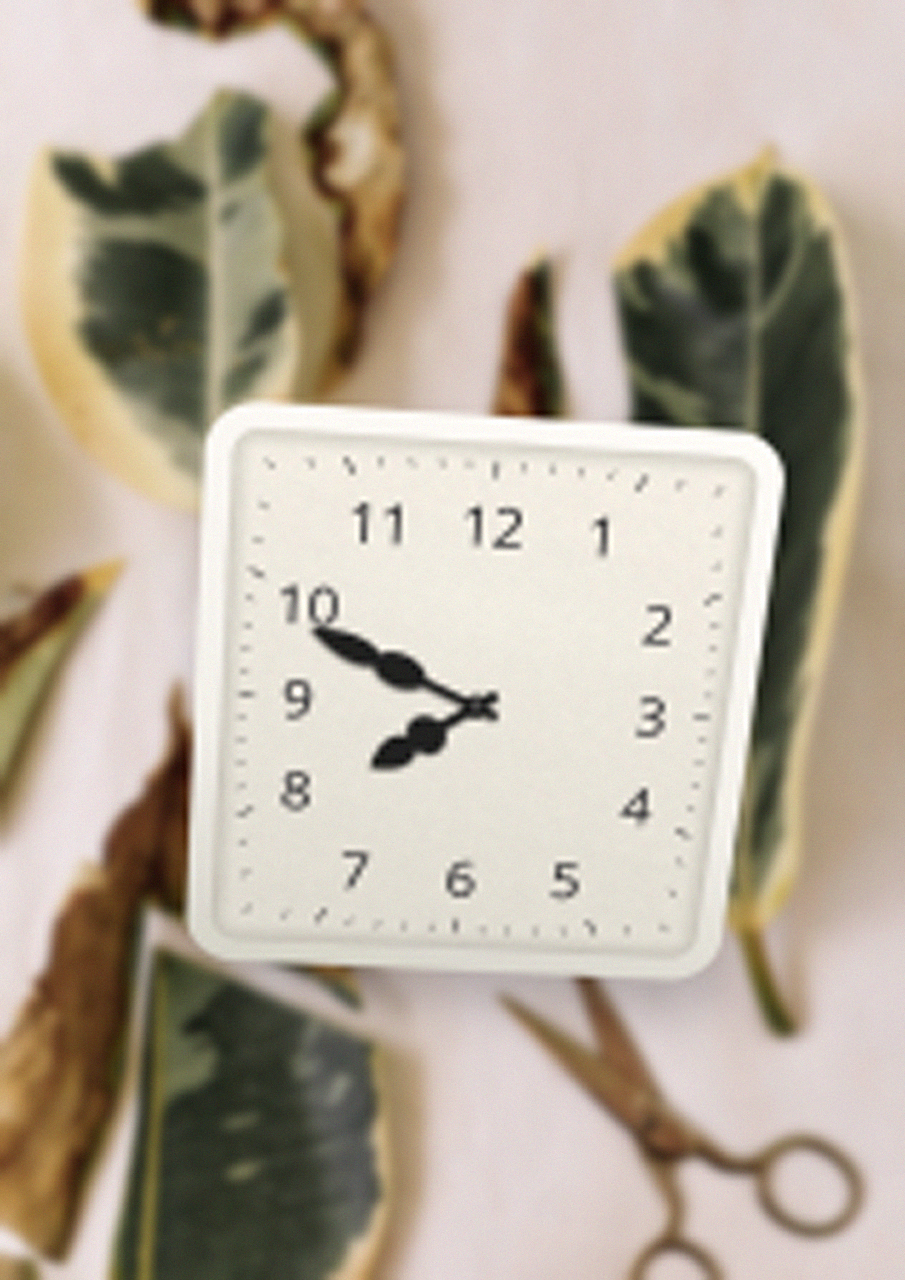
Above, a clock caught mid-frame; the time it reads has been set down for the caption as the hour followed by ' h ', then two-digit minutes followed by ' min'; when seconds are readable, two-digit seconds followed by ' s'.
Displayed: 7 h 49 min
